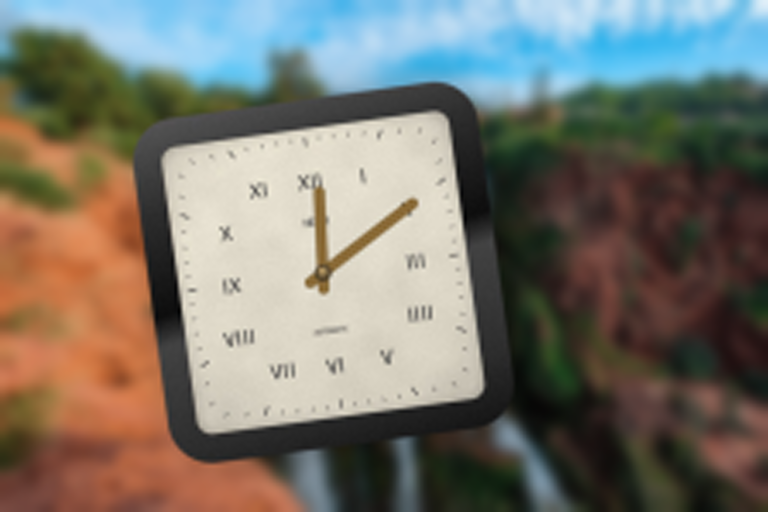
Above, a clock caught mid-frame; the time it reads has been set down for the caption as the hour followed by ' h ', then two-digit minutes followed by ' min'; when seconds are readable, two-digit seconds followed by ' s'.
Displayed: 12 h 10 min
